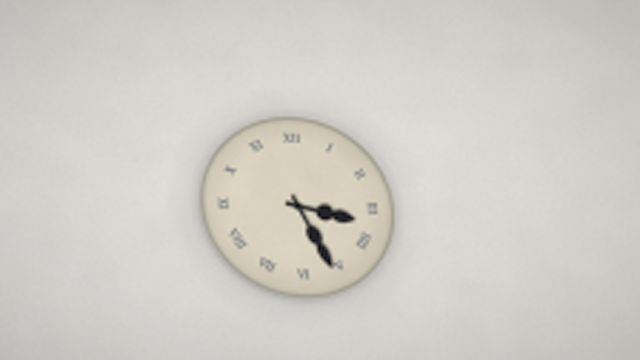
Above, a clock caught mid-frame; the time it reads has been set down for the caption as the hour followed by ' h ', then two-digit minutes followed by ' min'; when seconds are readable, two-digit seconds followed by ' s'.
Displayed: 3 h 26 min
